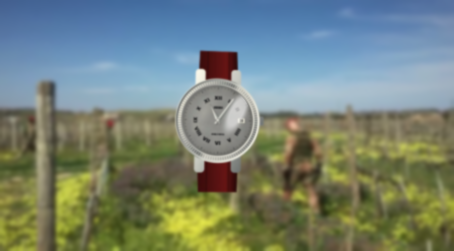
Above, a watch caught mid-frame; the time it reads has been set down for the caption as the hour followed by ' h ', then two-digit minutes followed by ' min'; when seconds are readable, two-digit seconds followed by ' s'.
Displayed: 11 h 06 min
